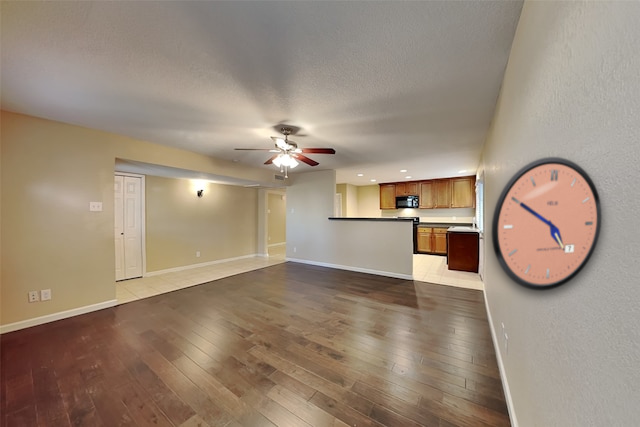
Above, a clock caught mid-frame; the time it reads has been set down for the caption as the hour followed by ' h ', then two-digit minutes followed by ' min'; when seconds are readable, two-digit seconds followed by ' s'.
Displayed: 4 h 50 min
